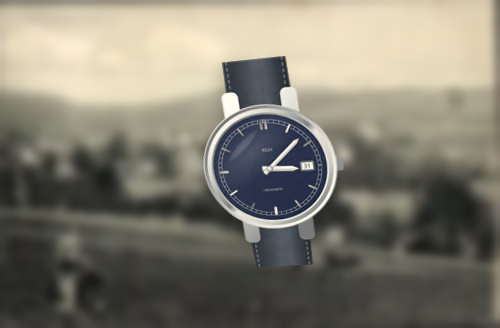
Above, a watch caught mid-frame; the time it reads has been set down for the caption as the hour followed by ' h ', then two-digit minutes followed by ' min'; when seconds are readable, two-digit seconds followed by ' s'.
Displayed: 3 h 08 min
